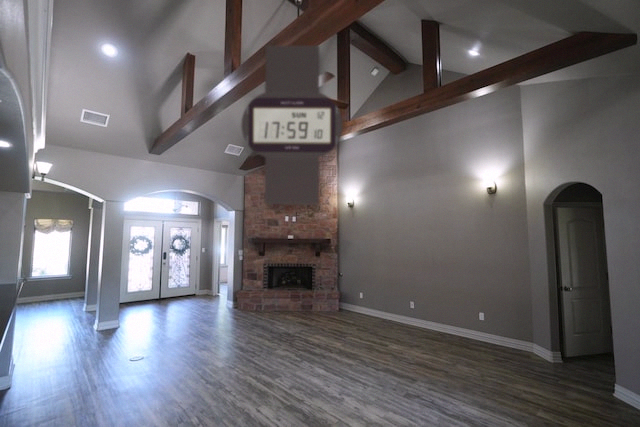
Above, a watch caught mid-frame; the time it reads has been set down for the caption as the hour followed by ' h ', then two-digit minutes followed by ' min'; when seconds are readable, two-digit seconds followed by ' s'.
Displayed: 17 h 59 min
